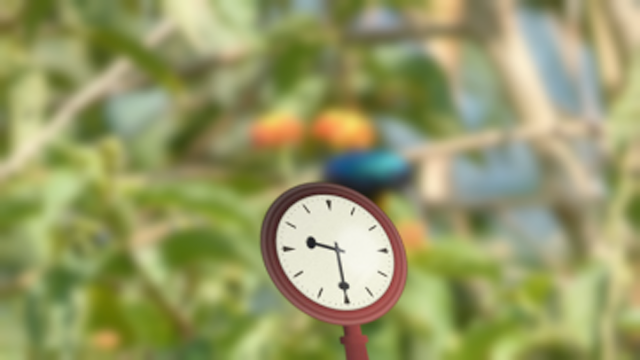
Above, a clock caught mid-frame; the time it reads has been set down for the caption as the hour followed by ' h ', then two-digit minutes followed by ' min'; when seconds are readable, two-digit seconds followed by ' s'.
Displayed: 9 h 30 min
